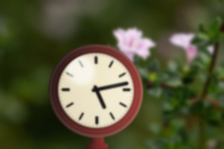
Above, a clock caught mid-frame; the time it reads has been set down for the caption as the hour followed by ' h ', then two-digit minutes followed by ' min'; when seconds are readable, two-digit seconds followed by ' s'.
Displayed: 5 h 13 min
